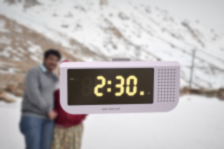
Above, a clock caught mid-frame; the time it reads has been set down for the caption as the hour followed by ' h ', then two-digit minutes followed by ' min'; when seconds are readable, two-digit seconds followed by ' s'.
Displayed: 2 h 30 min
